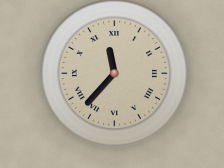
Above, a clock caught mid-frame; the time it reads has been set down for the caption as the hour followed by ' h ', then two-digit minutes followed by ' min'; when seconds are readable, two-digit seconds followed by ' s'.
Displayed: 11 h 37 min
